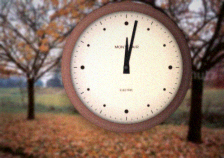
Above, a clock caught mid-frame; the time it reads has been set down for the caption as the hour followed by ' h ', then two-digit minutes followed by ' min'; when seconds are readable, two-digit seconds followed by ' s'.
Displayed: 12 h 02 min
